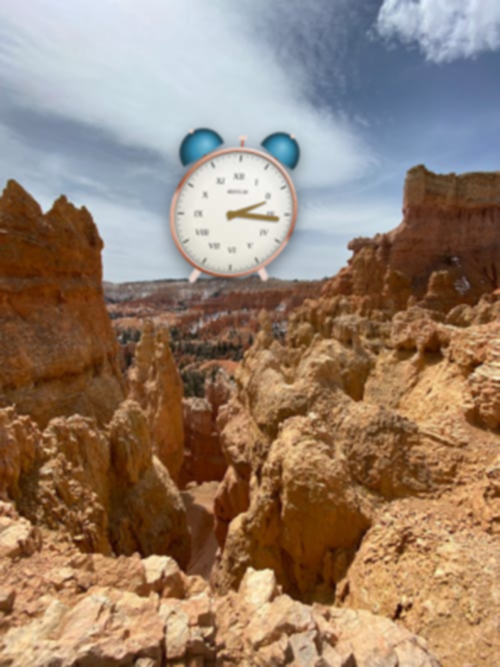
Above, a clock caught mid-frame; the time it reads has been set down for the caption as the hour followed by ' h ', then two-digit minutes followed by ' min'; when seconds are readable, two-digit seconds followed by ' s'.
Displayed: 2 h 16 min
